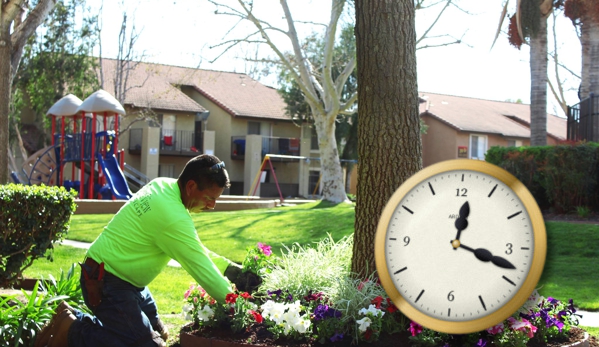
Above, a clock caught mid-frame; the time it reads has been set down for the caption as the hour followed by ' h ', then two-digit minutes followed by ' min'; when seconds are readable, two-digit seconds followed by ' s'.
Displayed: 12 h 18 min
